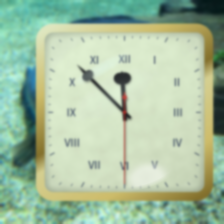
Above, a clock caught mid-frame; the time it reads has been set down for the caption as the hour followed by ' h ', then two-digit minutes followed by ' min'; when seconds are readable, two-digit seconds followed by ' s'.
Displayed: 11 h 52 min 30 s
